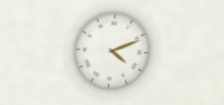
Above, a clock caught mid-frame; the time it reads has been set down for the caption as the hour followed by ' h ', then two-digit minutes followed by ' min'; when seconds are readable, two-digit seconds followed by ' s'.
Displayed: 4 h 11 min
